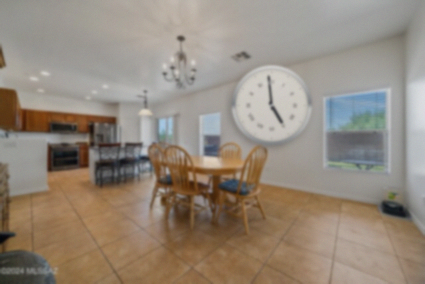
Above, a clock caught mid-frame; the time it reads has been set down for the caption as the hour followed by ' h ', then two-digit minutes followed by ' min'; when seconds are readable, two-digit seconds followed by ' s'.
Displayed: 4 h 59 min
